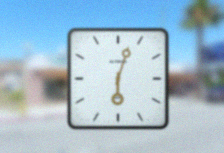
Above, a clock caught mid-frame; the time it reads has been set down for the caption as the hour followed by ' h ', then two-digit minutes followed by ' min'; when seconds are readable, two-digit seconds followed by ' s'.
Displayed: 6 h 03 min
